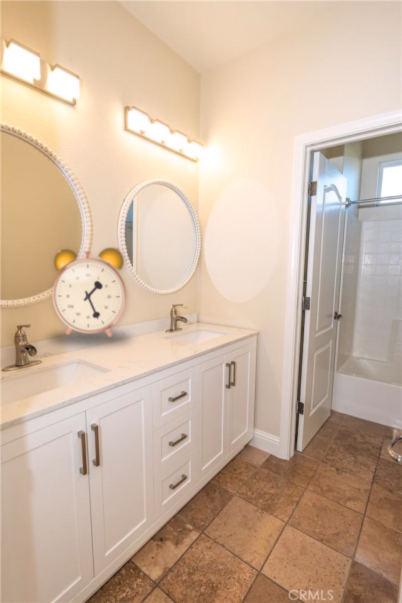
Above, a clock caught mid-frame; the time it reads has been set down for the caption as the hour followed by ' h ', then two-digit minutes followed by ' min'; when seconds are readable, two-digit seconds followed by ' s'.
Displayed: 1 h 26 min
